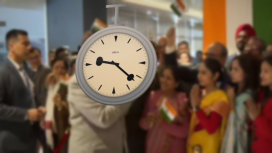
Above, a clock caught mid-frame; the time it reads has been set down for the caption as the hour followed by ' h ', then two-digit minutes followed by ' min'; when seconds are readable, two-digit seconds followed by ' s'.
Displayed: 9 h 22 min
